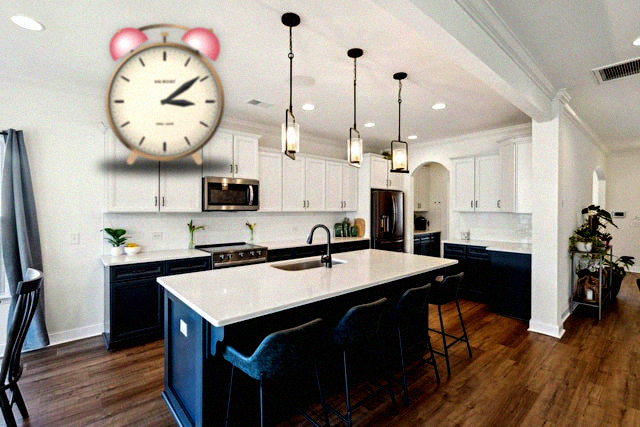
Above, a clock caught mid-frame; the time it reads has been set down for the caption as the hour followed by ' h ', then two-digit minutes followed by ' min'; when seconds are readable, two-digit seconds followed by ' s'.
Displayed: 3 h 09 min
